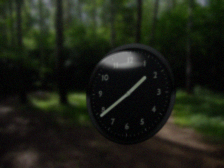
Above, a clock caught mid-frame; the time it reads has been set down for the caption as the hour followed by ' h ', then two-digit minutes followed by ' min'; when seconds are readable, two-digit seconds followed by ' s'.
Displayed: 1 h 39 min
